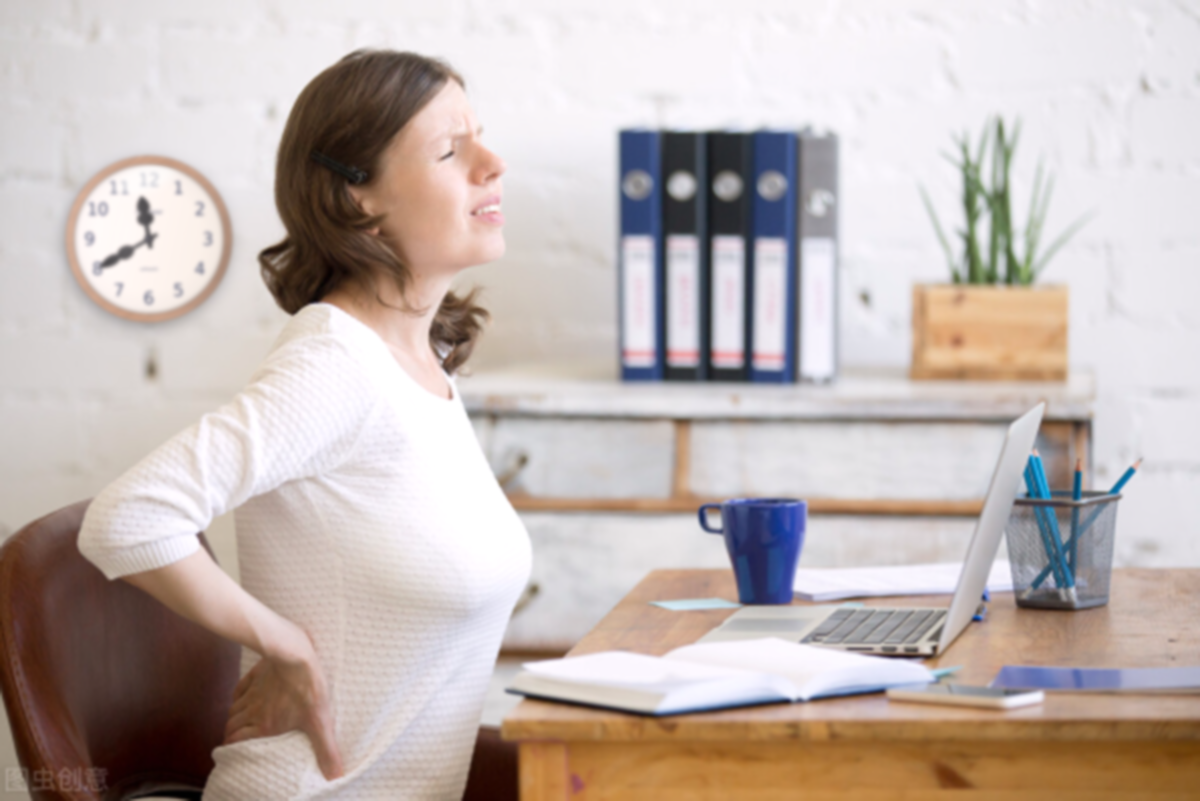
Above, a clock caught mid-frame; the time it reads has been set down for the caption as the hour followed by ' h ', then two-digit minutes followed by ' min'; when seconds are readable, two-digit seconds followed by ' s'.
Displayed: 11 h 40 min
